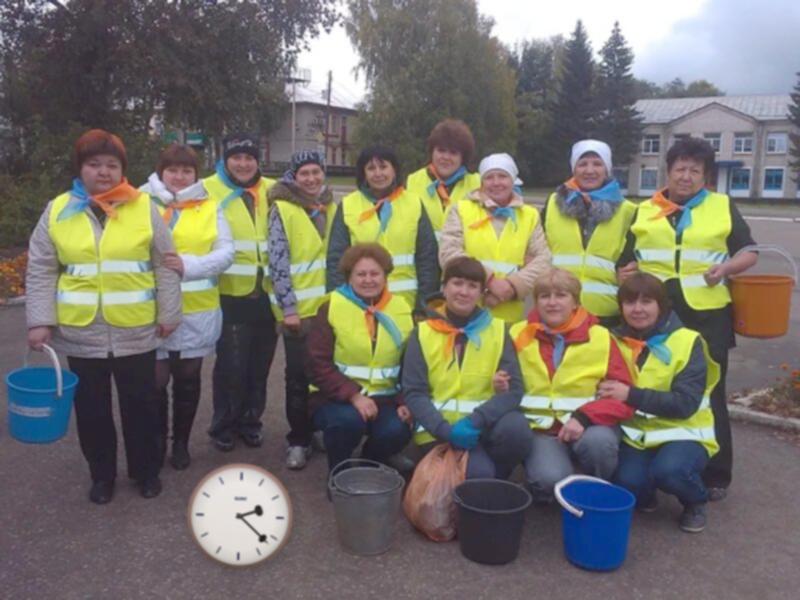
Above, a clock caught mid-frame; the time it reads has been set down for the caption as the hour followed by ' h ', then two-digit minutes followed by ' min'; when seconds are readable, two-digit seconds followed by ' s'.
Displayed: 2 h 22 min
